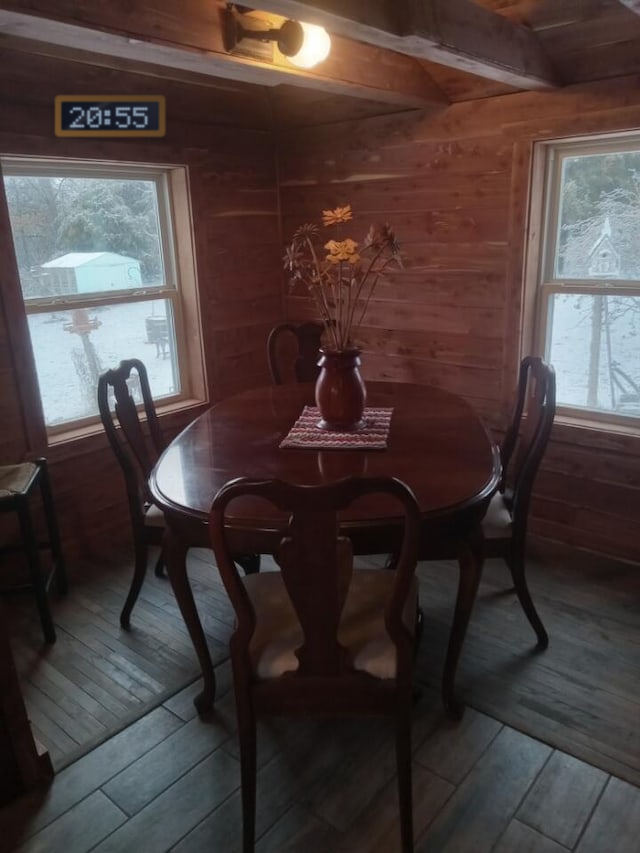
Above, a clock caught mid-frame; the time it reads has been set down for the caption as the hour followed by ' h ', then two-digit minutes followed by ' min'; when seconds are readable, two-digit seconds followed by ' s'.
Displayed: 20 h 55 min
